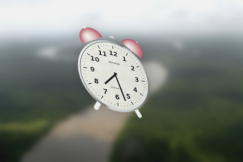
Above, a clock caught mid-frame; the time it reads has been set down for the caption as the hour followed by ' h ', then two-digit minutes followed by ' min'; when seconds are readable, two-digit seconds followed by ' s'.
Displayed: 7 h 27 min
